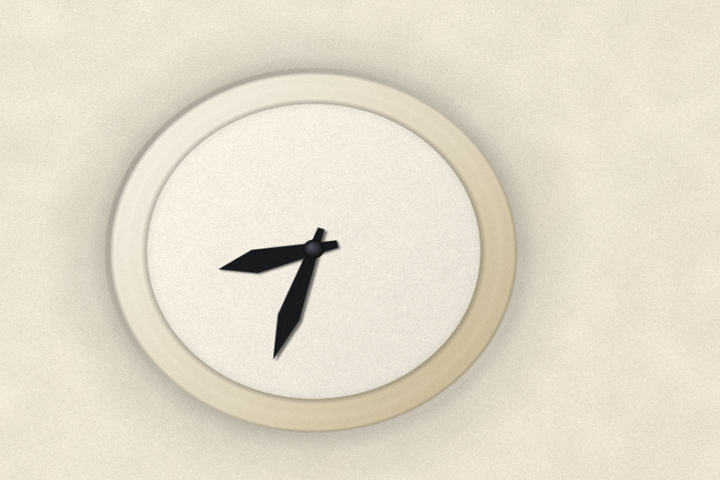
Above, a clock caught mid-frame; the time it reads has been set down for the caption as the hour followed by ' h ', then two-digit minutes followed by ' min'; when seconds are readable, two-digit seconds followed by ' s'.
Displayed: 8 h 33 min
